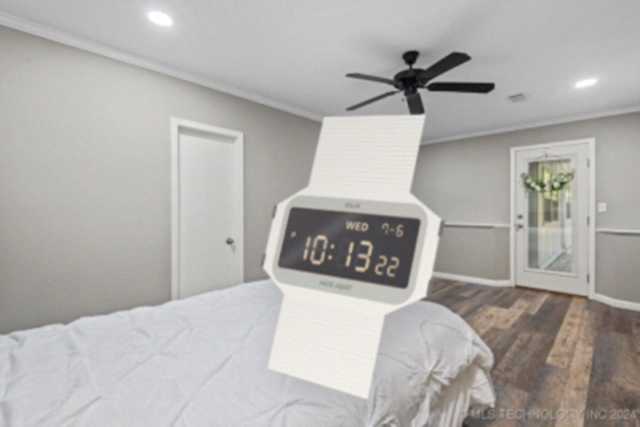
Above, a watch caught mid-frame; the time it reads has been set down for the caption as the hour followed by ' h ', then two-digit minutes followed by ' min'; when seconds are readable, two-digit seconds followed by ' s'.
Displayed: 10 h 13 min 22 s
